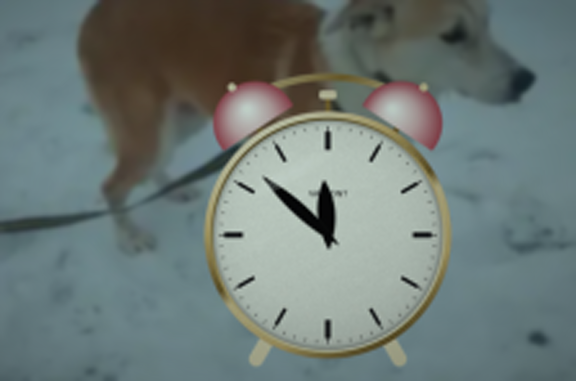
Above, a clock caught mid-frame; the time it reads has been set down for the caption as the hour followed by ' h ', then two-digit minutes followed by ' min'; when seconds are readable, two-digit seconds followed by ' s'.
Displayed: 11 h 52 min
